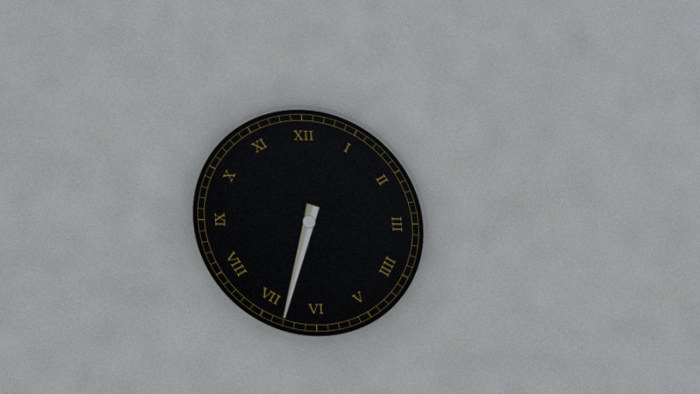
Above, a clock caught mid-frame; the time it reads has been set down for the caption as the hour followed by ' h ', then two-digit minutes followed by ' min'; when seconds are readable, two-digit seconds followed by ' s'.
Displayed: 6 h 33 min
